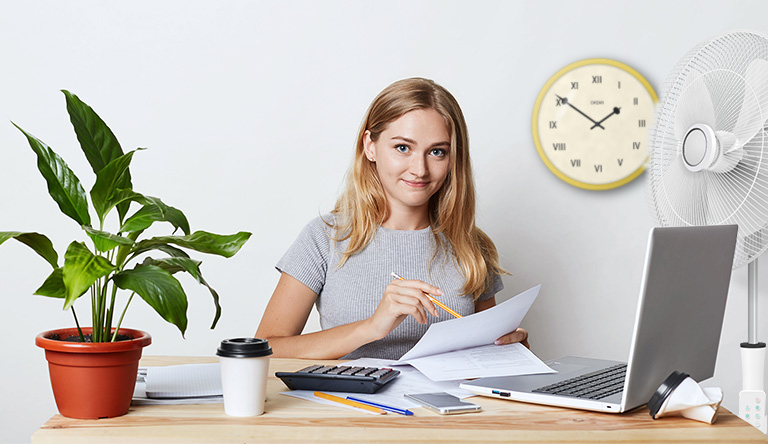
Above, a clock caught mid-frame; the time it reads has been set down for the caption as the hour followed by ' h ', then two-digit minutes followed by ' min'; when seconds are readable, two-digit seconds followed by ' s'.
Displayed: 1 h 51 min
